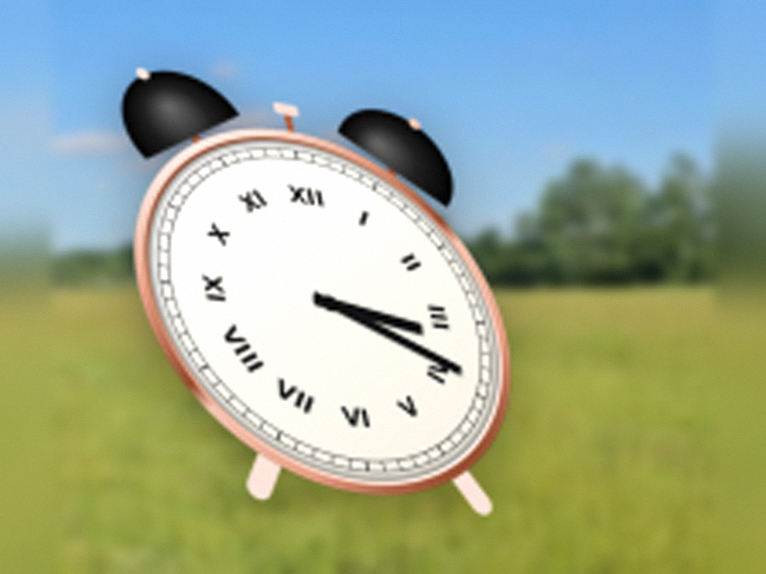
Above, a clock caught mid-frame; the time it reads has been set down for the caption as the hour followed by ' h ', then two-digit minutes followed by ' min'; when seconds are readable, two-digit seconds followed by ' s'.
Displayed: 3 h 19 min
